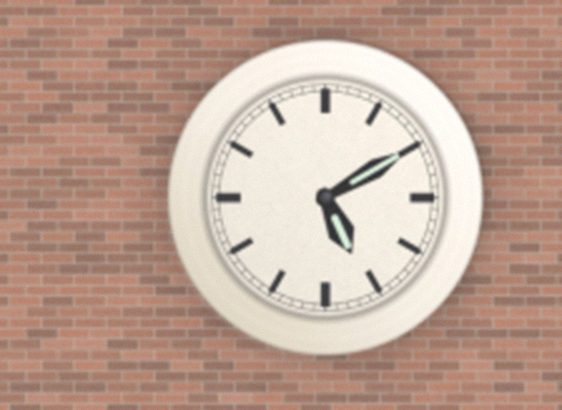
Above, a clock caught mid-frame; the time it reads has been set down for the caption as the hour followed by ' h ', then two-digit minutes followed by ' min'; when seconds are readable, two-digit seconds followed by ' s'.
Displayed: 5 h 10 min
